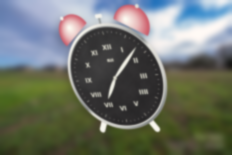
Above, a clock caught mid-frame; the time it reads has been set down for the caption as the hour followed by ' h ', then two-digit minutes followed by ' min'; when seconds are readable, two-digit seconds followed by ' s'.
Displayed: 7 h 08 min
